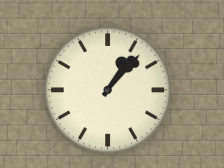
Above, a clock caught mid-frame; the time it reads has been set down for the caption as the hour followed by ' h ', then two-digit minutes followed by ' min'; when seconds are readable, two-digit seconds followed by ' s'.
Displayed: 1 h 07 min
